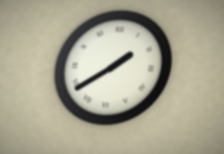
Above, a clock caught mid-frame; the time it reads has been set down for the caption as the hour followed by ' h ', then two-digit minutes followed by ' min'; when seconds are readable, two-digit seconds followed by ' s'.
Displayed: 1 h 39 min
